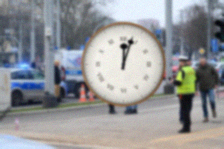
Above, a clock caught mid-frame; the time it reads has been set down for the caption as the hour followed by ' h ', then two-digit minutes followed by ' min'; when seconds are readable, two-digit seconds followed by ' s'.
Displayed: 12 h 03 min
